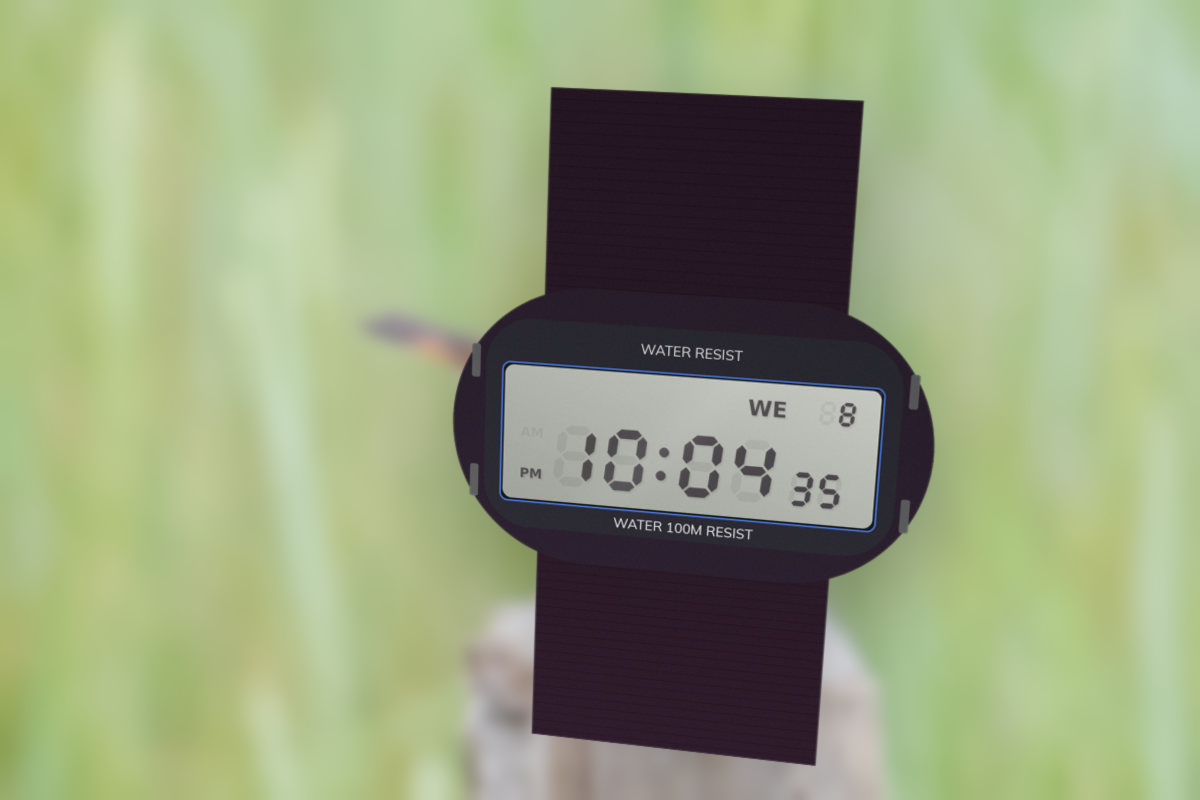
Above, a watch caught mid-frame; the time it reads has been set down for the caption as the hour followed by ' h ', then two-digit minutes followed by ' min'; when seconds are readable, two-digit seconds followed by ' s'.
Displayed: 10 h 04 min 35 s
